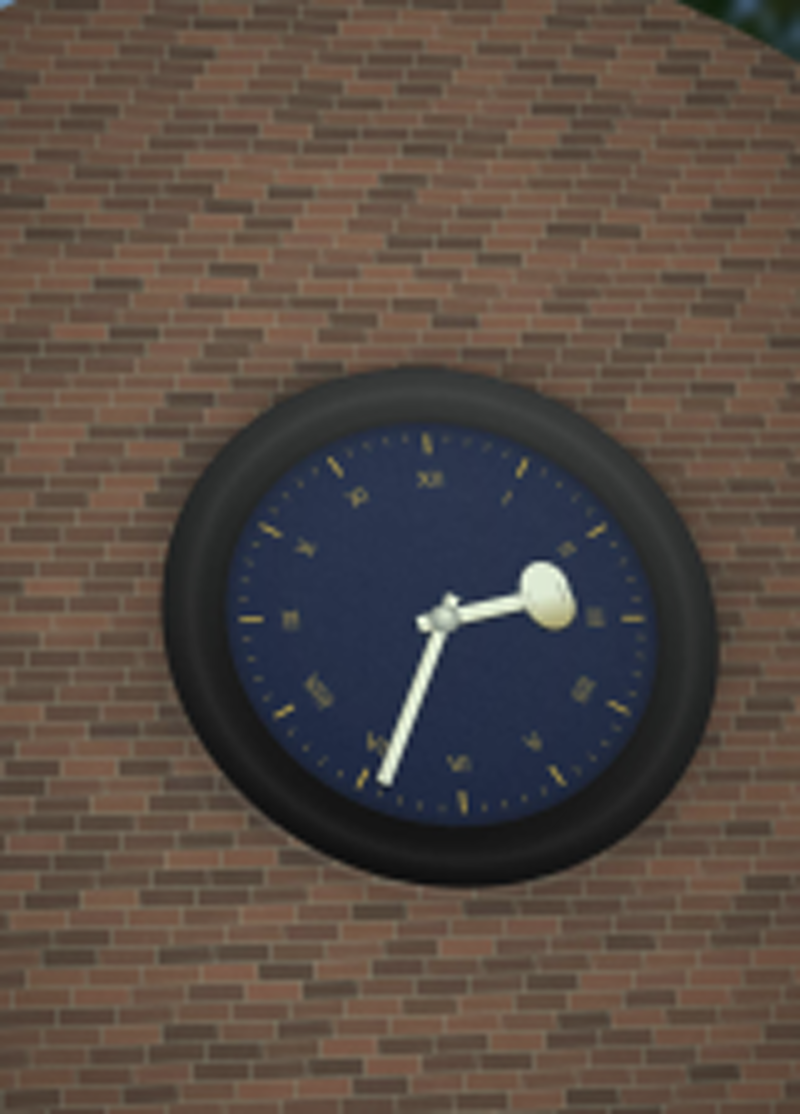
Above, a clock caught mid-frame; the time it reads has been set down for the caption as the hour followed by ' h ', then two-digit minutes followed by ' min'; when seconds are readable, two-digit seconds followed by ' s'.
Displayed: 2 h 34 min
